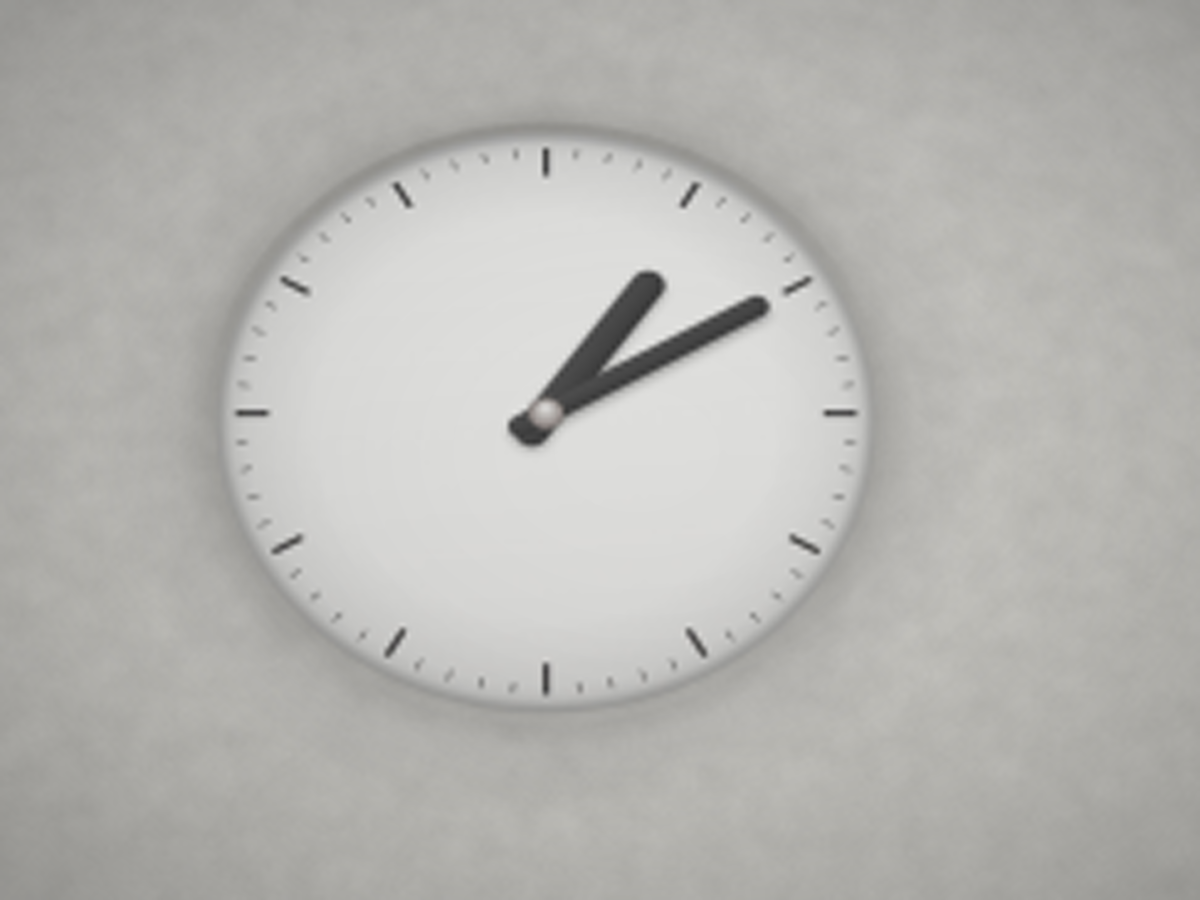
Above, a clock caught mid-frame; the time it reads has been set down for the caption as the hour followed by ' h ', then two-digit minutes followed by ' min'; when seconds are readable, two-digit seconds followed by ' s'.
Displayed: 1 h 10 min
